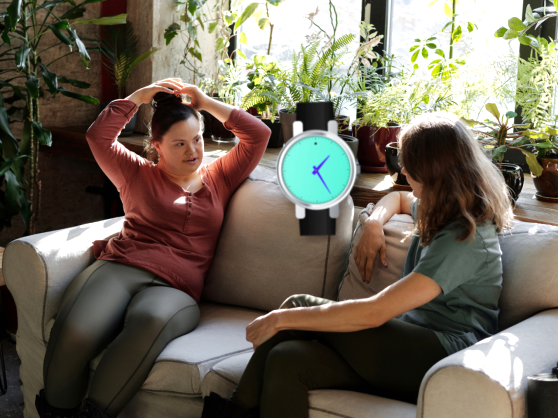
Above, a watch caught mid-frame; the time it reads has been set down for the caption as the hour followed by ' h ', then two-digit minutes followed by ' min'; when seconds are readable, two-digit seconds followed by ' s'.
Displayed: 1 h 25 min
